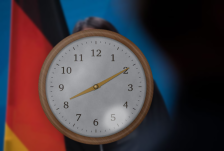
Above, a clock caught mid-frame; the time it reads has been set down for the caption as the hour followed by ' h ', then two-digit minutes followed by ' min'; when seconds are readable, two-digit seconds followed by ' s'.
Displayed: 8 h 10 min
